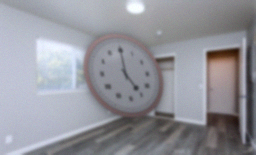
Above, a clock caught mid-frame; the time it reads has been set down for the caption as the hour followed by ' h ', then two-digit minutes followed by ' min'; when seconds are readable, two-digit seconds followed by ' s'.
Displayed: 5 h 00 min
